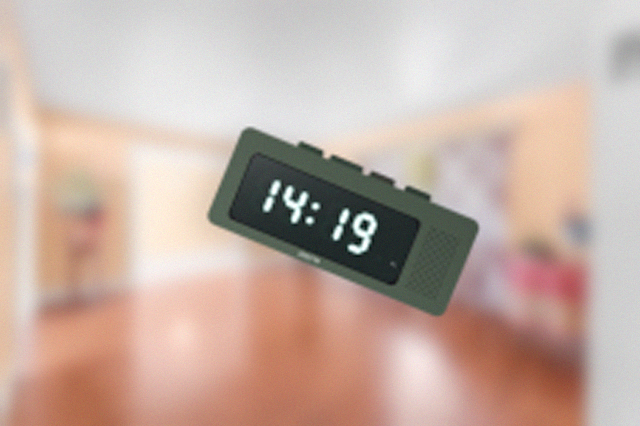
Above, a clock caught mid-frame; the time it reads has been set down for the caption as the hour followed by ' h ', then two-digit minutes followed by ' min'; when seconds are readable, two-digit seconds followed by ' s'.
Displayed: 14 h 19 min
